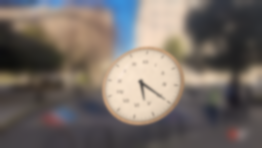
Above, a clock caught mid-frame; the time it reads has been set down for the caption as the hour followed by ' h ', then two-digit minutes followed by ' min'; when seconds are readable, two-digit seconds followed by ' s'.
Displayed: 5 h 20 min
